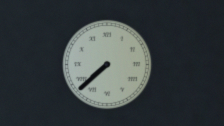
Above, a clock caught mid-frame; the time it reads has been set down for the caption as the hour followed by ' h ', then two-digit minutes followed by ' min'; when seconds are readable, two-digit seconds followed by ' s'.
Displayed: 7 h 38 min
